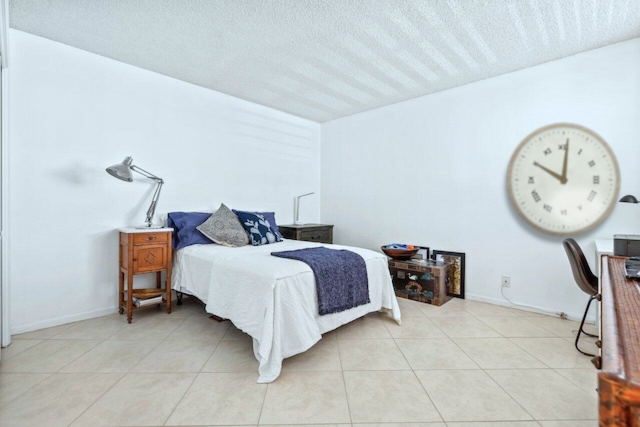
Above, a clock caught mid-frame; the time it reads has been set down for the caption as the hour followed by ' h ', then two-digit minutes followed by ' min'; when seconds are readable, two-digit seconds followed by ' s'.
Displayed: 10 h 01 min
